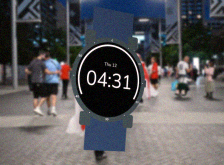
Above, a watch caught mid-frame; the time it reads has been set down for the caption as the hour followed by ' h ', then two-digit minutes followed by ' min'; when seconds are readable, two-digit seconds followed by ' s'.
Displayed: 4 h 31 min
